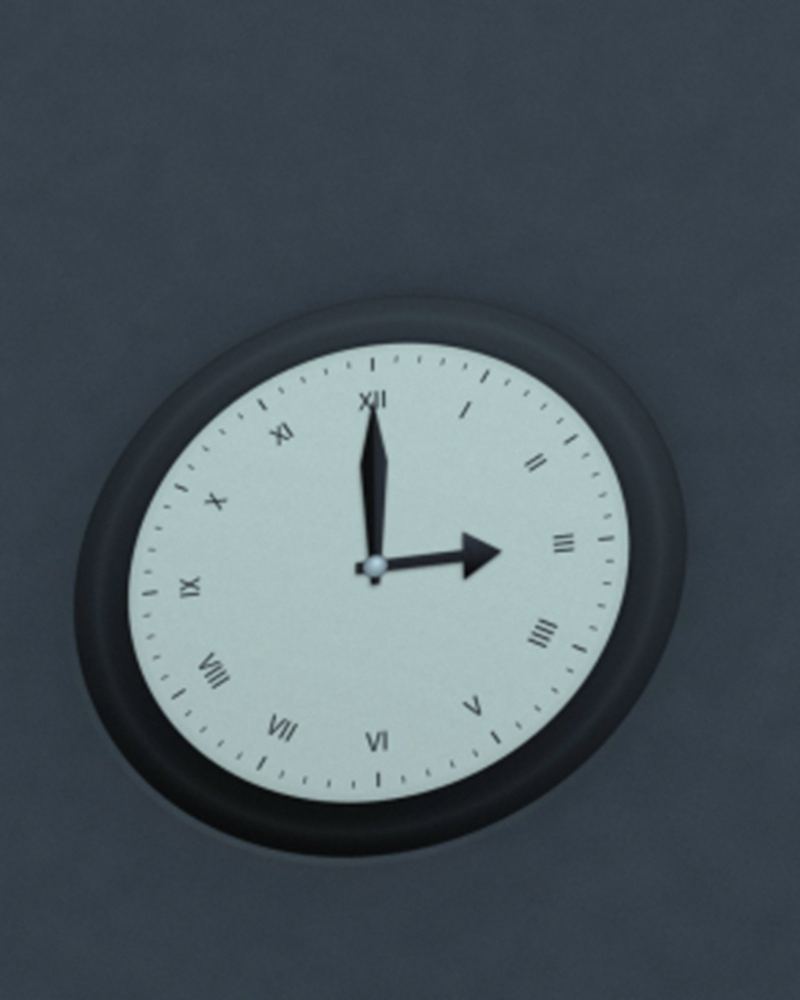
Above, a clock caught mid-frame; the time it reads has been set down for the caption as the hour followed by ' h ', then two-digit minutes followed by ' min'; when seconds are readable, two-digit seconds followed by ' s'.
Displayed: 3 h 00 min
